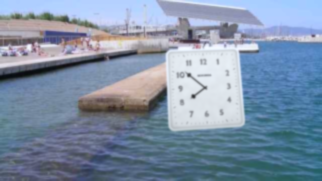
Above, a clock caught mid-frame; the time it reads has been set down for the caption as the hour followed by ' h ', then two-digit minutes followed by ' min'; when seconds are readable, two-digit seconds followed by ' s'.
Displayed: 7 h 52 min
